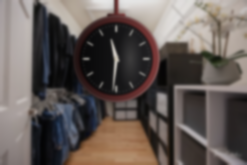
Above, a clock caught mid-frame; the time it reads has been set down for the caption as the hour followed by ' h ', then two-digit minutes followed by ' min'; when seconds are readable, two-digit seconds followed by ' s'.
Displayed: 11 h 31 min
